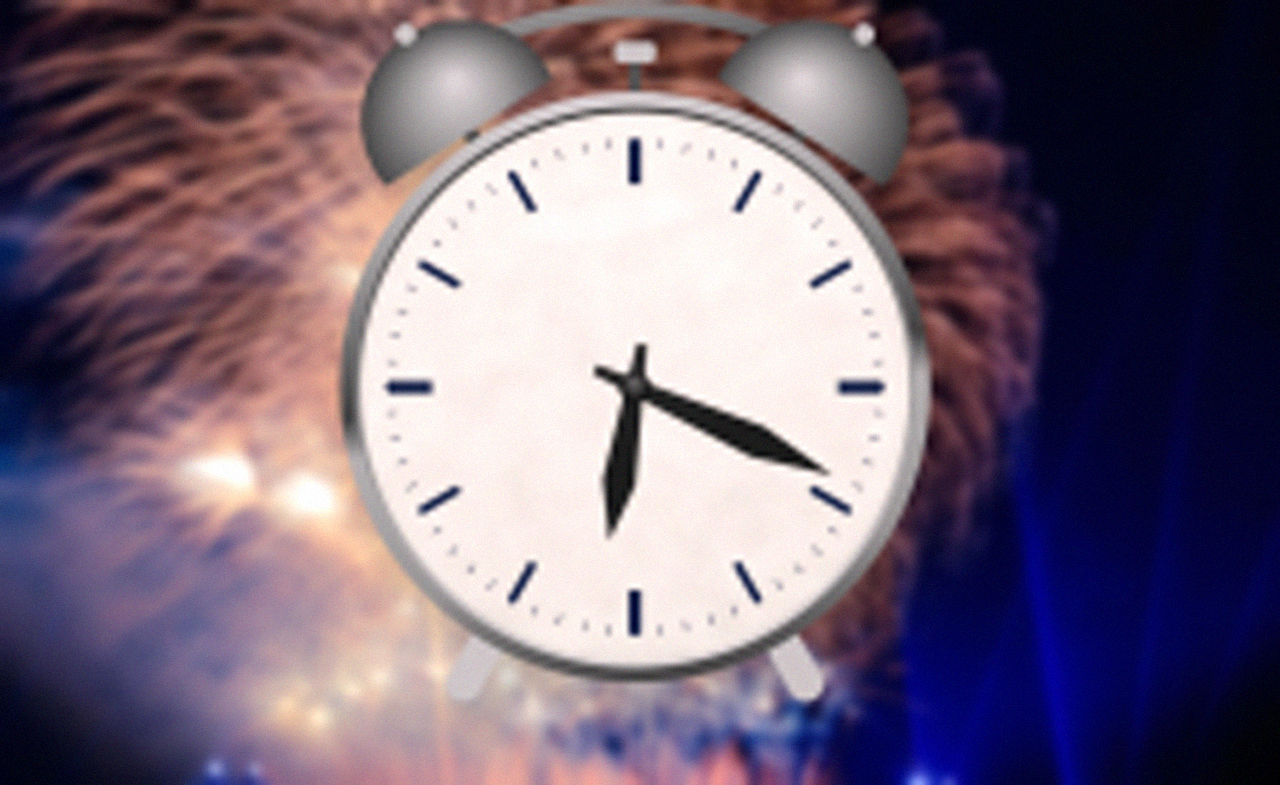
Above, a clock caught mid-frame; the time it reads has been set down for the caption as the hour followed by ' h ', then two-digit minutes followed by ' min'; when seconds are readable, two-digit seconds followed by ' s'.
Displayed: 6 h 19 min
